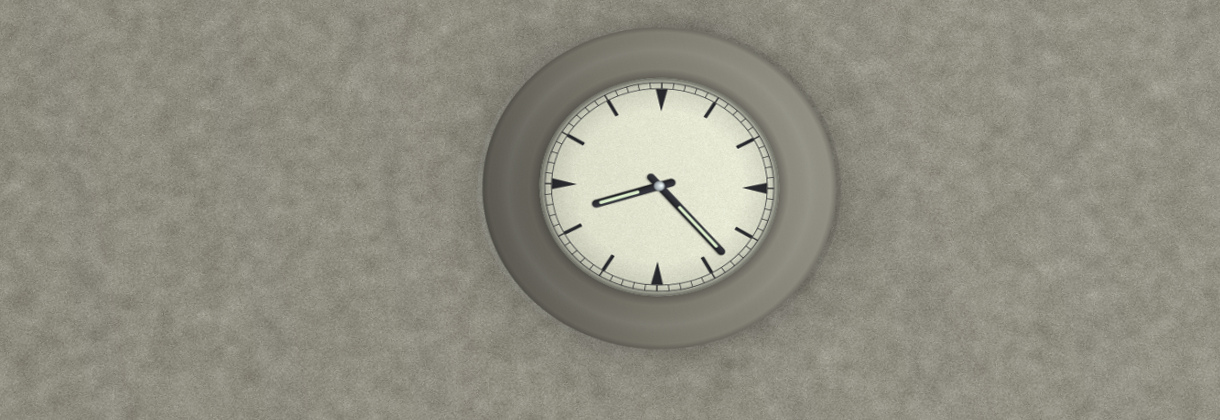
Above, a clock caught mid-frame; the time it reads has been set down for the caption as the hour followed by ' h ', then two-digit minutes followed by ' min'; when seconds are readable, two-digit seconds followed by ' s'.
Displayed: 8 h 23 min
